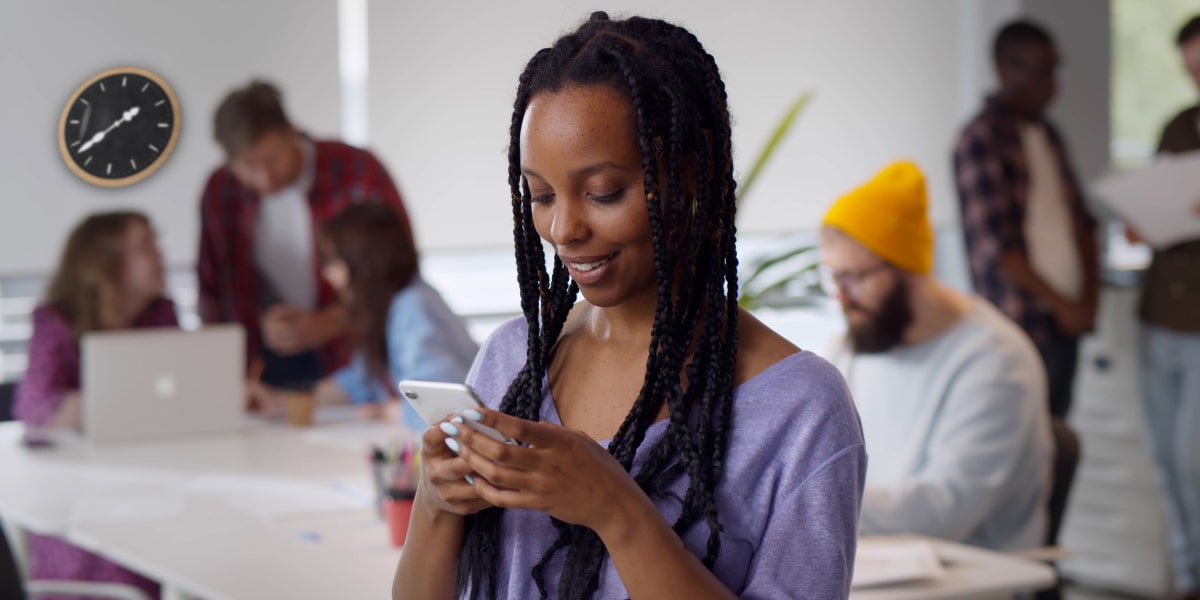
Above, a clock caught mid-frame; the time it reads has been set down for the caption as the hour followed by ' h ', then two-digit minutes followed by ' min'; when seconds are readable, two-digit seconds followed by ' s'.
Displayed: 1 h 38 min
